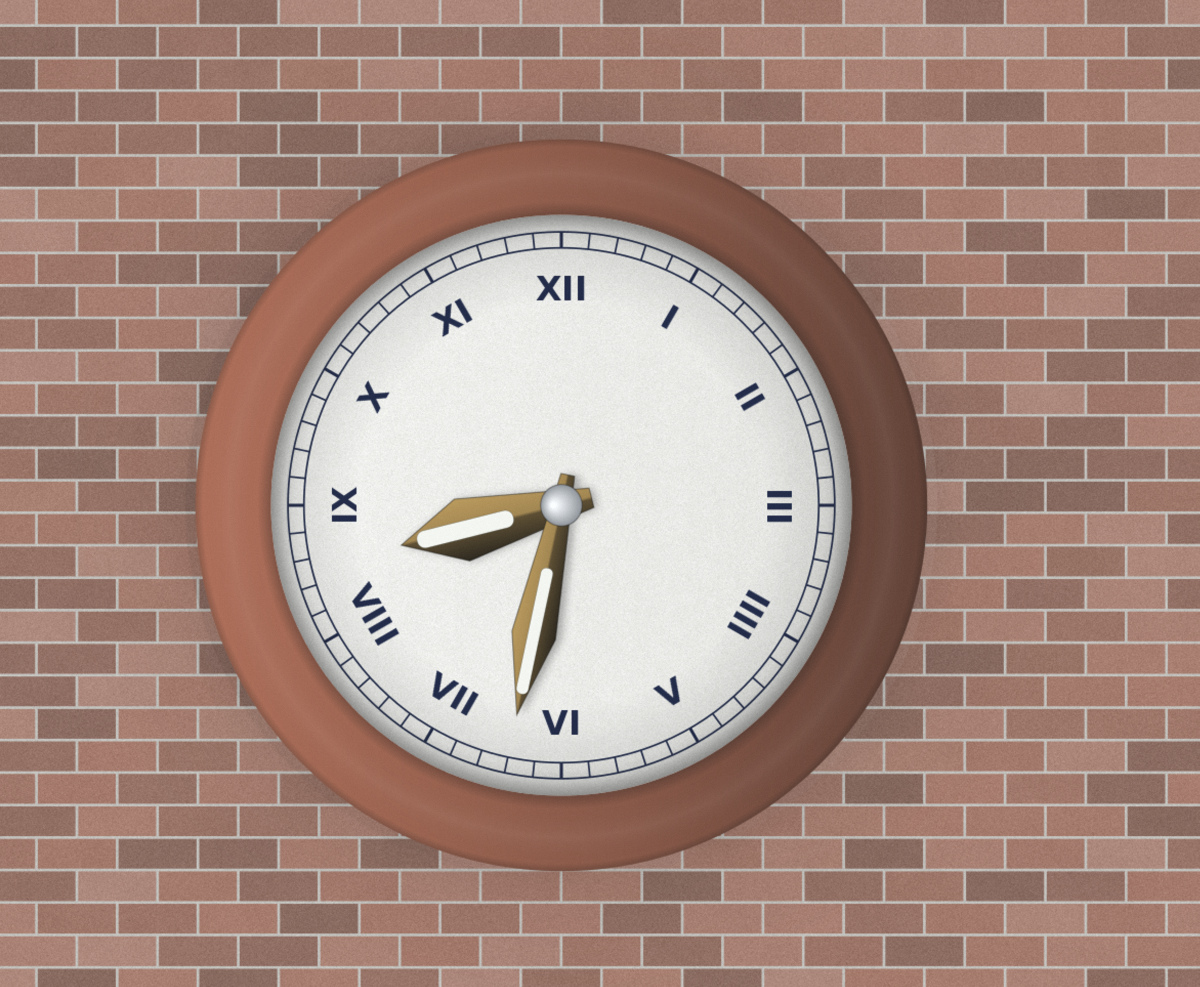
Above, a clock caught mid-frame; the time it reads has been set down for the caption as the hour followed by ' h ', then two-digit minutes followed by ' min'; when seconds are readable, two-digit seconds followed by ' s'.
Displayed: 8 h 32 min
